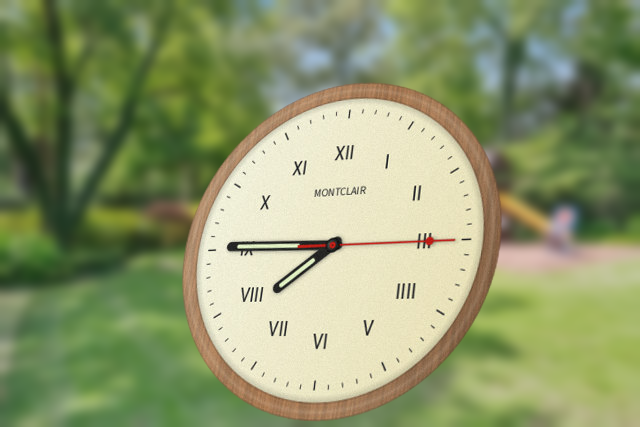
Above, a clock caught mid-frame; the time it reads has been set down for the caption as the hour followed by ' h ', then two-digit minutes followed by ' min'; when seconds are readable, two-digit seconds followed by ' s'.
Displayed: 7 h 45 min 15 s
